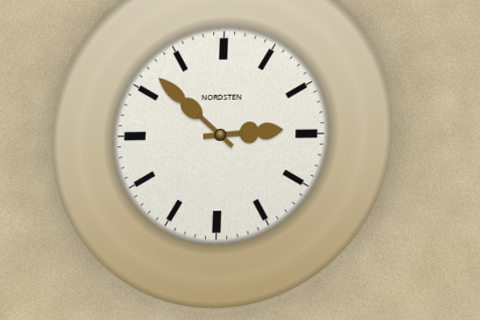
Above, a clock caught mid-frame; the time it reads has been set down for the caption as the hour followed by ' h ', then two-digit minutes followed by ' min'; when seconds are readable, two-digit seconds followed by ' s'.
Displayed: 2 h 52 min
